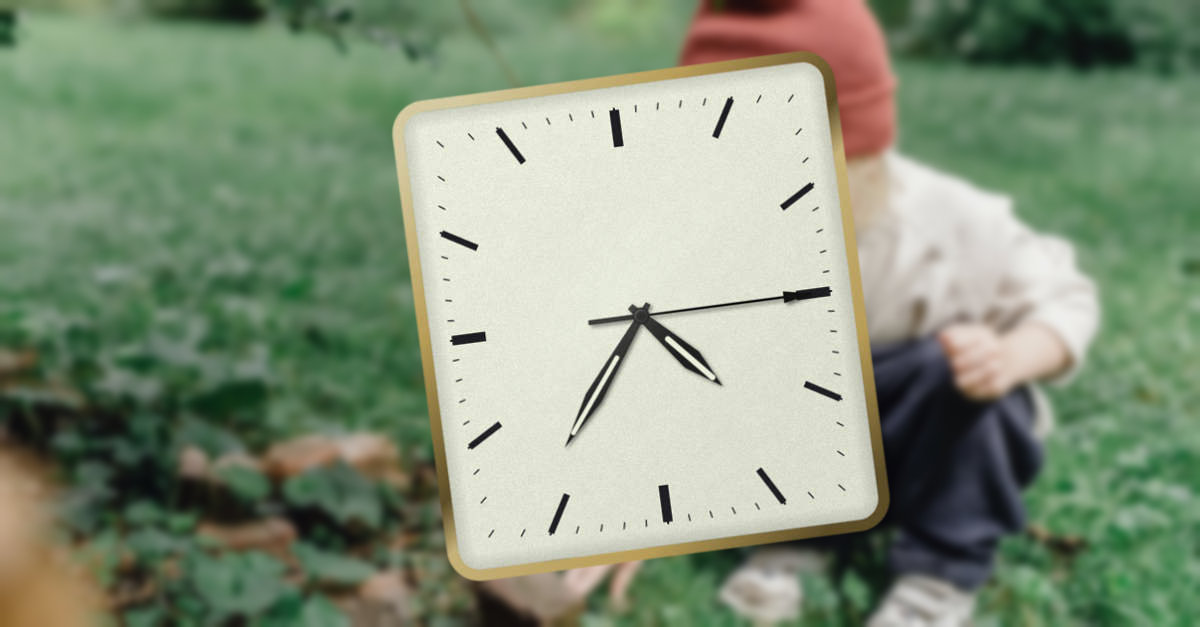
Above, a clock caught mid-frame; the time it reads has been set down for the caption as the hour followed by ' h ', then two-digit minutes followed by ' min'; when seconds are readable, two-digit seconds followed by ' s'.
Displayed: 4 h 36 min 15 s
